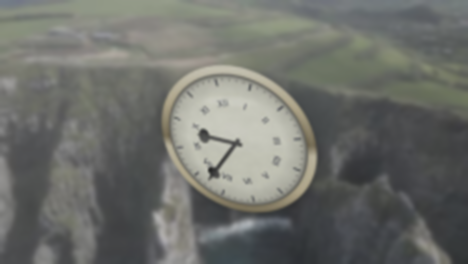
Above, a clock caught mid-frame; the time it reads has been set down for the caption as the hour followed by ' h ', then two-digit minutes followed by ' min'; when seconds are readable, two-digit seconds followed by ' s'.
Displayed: 9 h 38 min
